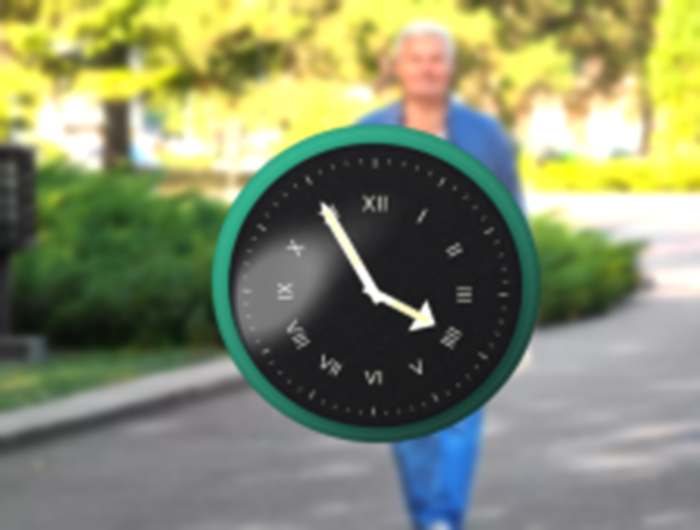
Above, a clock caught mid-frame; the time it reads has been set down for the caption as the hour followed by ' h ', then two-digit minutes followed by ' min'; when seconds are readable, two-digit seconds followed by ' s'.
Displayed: 3 h 55 min
